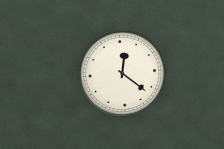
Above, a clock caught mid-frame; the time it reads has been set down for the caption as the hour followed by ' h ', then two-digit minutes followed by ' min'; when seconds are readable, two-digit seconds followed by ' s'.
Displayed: 12 h 22 min
